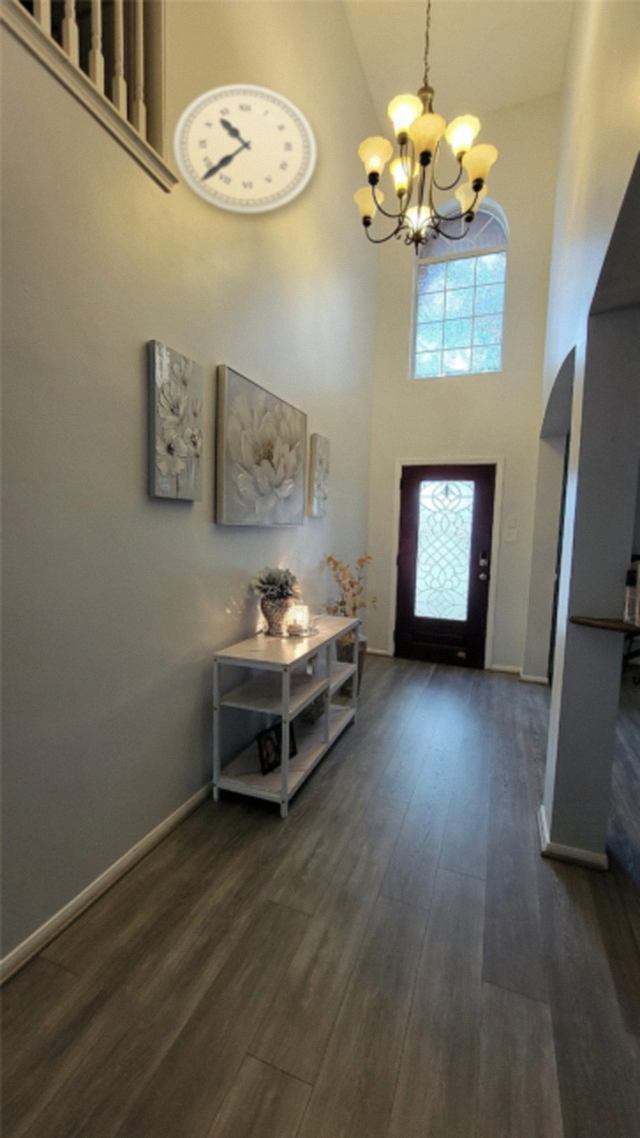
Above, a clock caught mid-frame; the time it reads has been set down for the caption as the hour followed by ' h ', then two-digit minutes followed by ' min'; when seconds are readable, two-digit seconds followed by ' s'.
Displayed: 10 h 38 min
